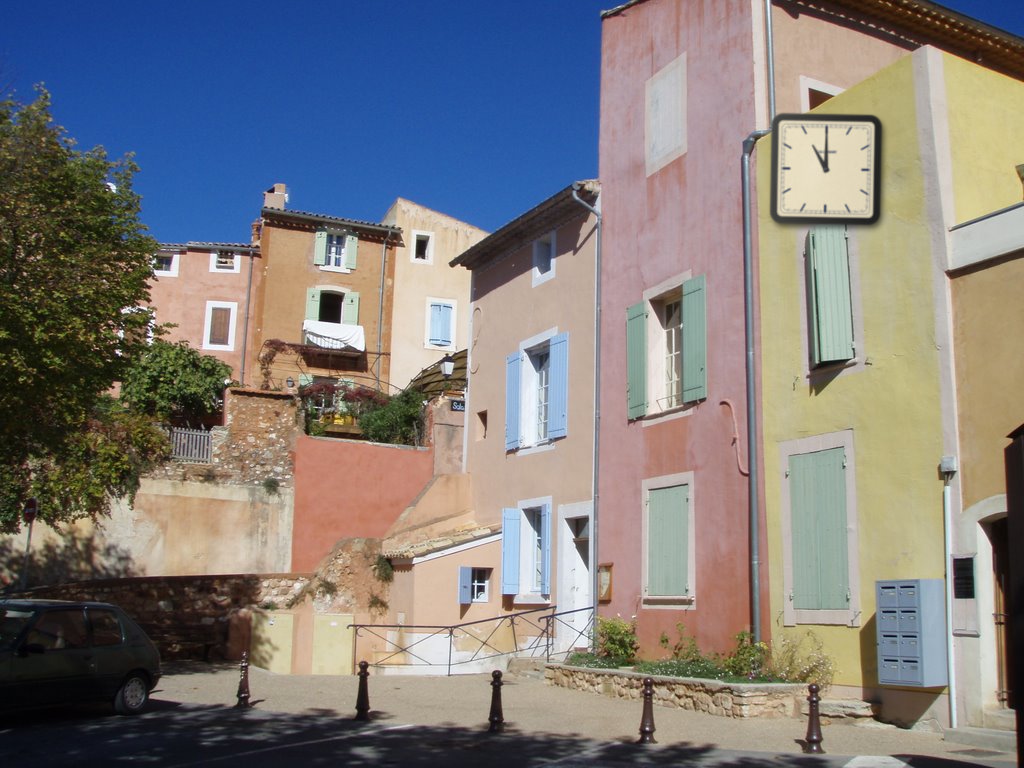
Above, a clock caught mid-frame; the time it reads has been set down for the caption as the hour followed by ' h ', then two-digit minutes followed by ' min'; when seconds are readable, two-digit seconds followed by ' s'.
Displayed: 11 h 00 min
